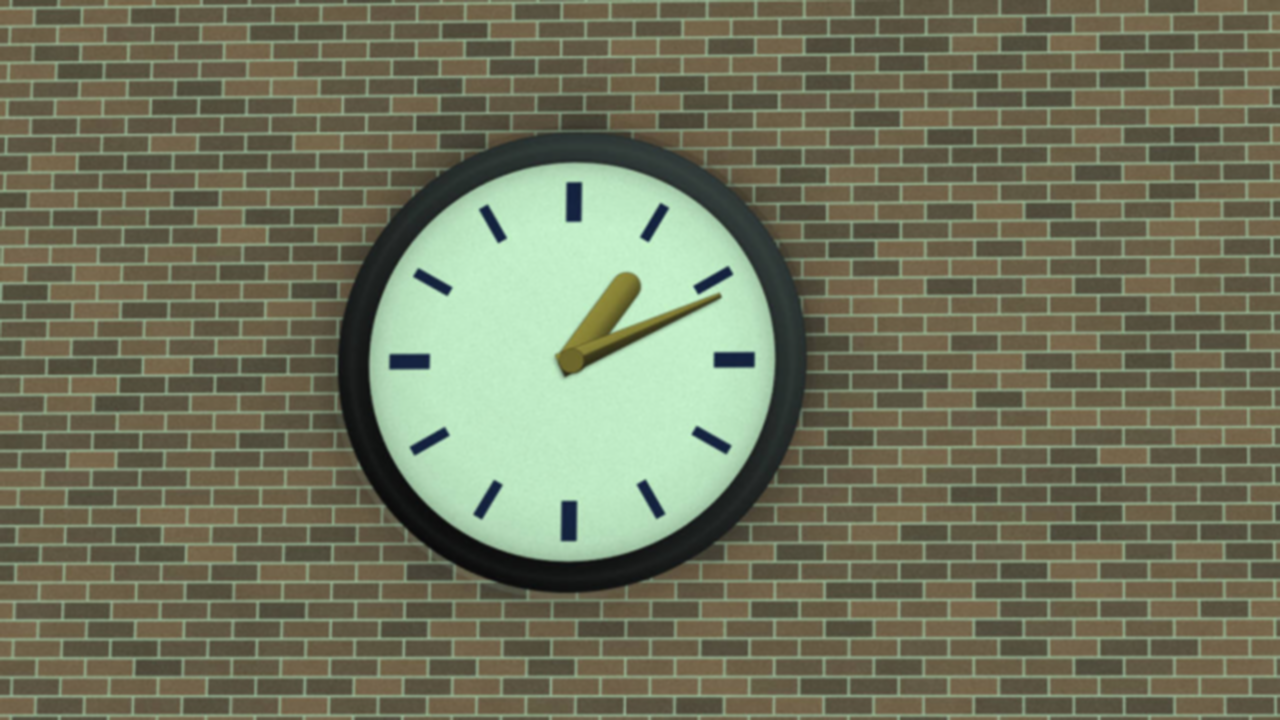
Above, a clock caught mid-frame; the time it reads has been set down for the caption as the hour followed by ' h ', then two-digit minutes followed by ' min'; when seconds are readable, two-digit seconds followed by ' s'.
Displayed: 1 h 11 min
